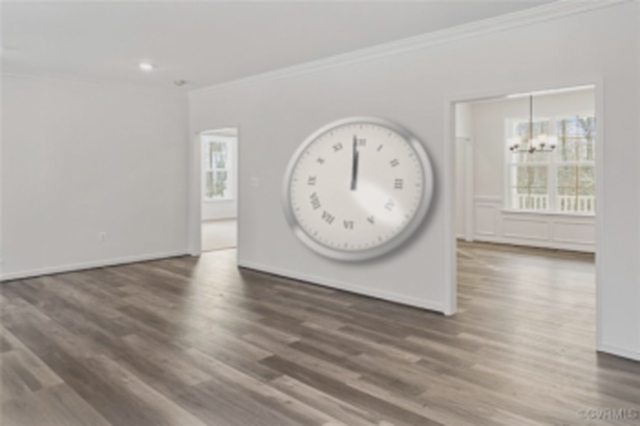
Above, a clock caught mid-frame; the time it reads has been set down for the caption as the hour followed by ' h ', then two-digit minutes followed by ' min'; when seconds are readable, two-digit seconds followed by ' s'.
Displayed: 11 h 59 min
